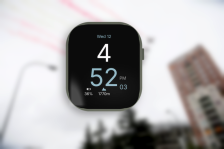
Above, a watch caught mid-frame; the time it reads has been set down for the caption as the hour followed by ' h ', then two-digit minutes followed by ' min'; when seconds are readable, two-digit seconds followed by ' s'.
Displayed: 4 h 52 min
